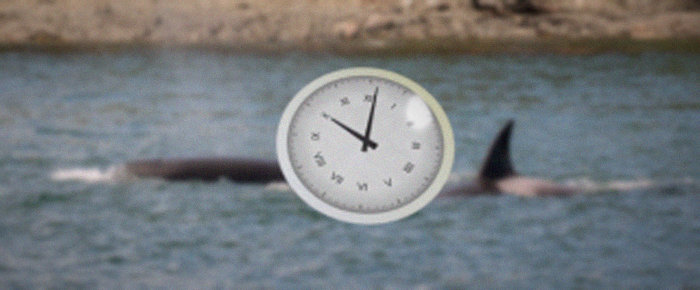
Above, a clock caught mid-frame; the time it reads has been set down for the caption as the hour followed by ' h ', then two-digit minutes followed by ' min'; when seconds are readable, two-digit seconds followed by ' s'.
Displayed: 10 h 01 min
